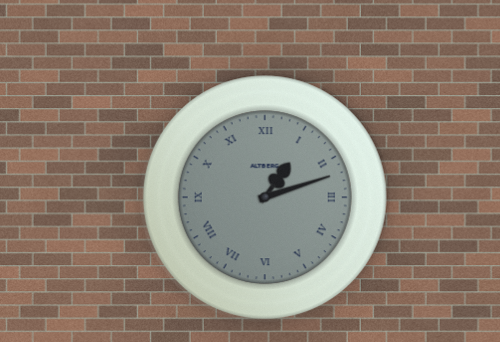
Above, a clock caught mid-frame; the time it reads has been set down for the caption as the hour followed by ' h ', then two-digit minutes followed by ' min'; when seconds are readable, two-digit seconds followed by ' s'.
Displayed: 1 h 12 min
